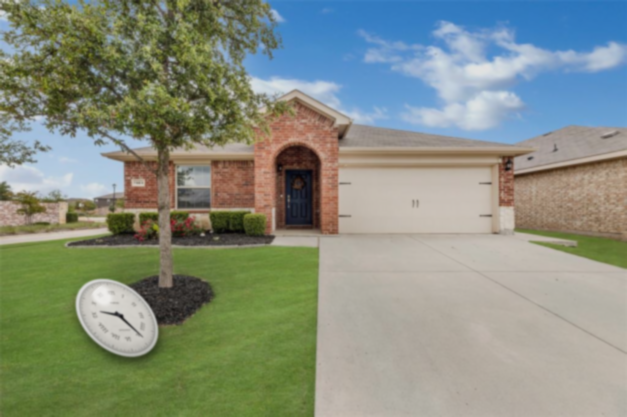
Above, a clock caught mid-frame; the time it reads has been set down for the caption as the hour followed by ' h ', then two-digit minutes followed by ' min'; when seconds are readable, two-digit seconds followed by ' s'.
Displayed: 9 h 24 min
